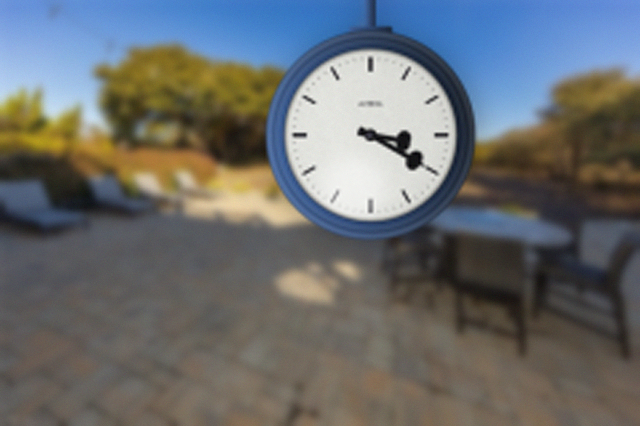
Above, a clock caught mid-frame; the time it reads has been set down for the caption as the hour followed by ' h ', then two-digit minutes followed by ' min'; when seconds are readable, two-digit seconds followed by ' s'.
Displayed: 3 h 20 min
